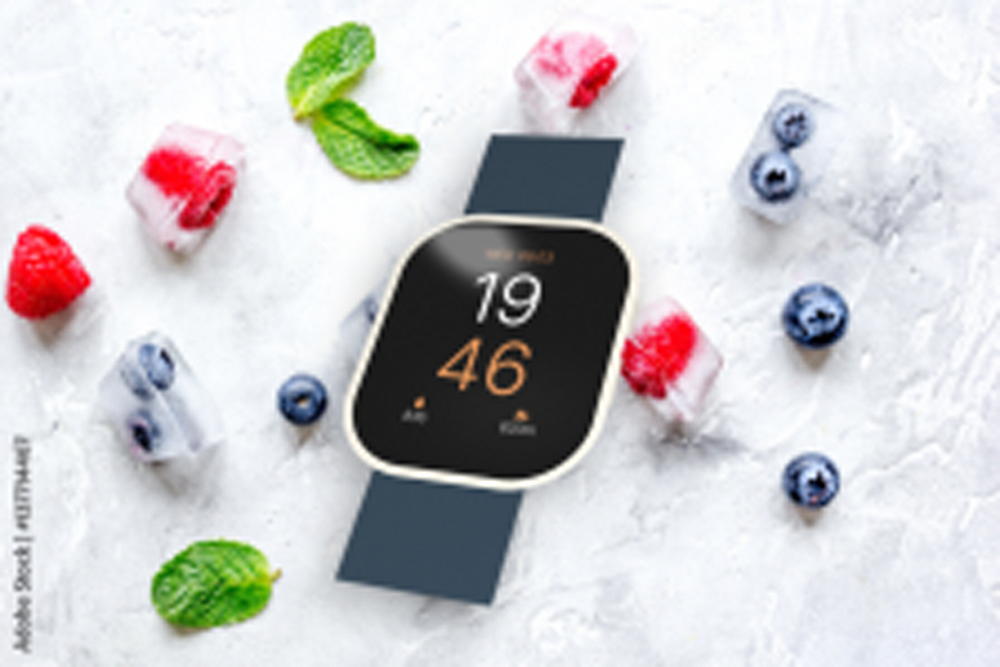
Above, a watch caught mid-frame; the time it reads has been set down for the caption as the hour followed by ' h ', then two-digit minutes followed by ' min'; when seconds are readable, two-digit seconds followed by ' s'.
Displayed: 19 h 46 min
